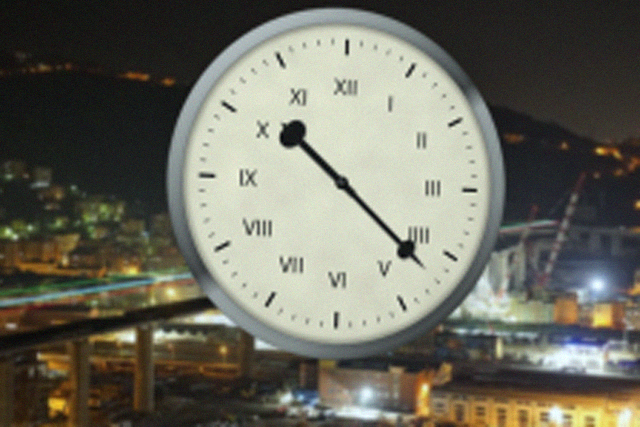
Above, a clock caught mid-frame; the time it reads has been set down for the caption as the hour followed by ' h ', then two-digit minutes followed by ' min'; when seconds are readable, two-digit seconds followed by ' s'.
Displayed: 10 h 22 min
